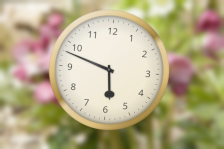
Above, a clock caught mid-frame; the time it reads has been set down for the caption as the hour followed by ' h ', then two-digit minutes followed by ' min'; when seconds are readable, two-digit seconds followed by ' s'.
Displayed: 5 h 48 min
